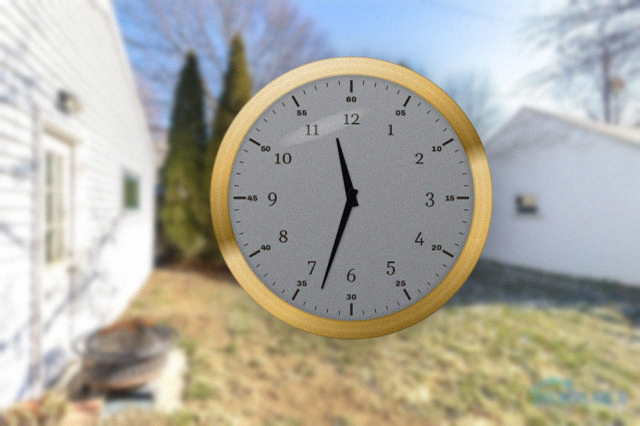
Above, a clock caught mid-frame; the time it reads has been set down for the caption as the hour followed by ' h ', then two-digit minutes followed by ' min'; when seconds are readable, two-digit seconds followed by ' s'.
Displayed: 11 h 33 min
